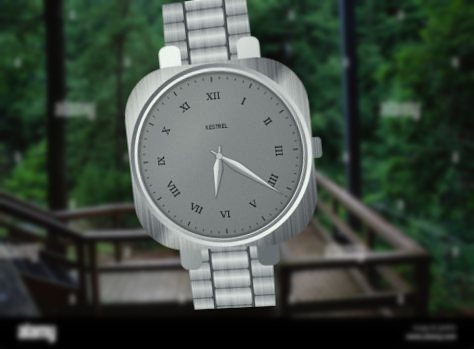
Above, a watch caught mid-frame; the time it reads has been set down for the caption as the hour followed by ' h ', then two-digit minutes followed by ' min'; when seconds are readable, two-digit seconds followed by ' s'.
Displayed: 6 h 21 min
